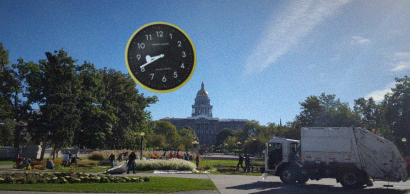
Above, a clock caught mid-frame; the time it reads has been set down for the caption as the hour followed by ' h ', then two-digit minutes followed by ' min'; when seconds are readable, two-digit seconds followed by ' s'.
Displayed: 8 h 41 min
